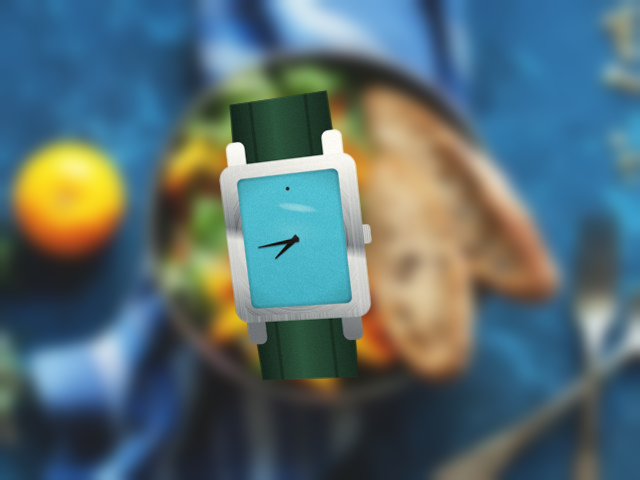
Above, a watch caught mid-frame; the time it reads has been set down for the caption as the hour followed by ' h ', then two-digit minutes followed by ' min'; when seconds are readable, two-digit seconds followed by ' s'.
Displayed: 7 h 44 min
